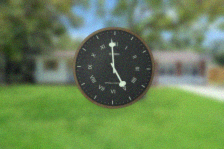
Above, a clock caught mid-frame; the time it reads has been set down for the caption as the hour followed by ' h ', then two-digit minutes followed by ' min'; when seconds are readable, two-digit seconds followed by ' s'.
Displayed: 4 h 59 min
